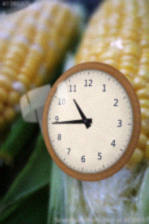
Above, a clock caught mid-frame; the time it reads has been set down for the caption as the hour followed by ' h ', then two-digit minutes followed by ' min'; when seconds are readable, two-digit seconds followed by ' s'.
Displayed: 10 h 44 min
